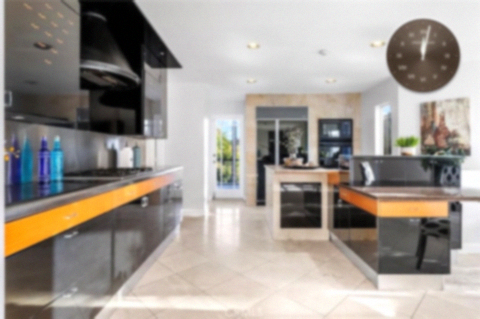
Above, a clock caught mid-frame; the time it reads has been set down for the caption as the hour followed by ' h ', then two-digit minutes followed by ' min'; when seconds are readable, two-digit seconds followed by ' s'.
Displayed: 12 h 02 min
